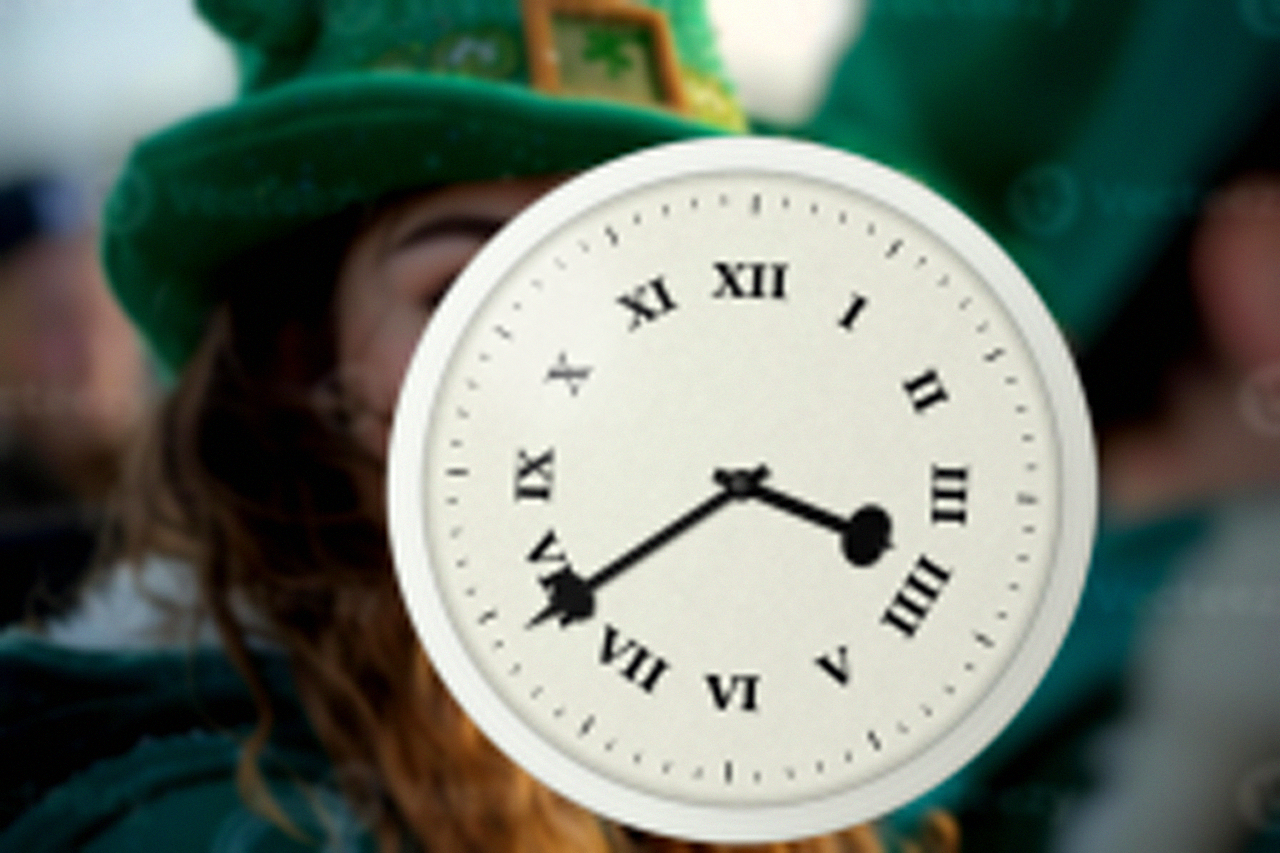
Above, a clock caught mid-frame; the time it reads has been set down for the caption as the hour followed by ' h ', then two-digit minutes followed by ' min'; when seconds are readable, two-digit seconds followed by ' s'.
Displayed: 3 h 39 min
